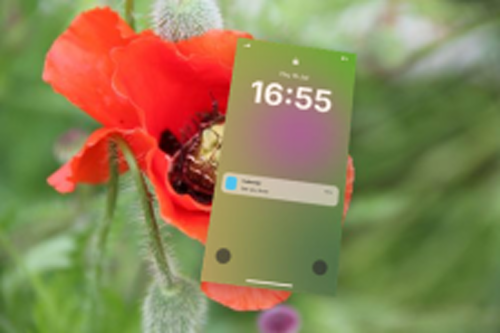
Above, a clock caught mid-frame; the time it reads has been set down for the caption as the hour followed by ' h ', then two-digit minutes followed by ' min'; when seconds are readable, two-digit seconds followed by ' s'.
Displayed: 16 h 55 min
